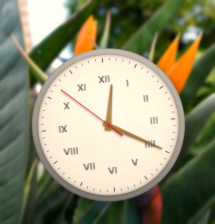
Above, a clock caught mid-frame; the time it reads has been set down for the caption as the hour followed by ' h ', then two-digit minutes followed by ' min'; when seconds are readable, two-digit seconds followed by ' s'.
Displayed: 12 h 19 min 52 s
